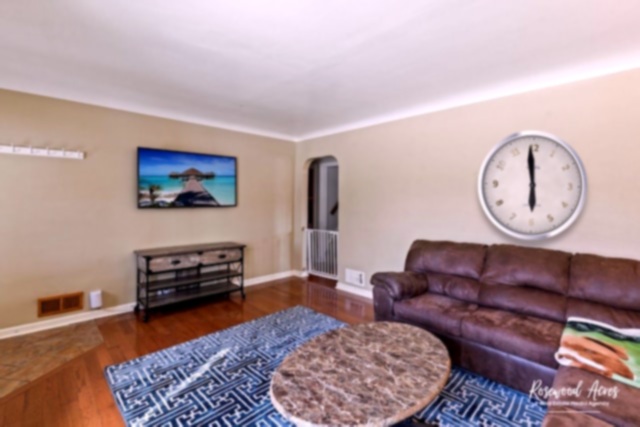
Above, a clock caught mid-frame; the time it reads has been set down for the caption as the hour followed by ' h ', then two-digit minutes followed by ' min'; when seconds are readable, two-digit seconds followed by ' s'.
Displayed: 5 h 59 min
